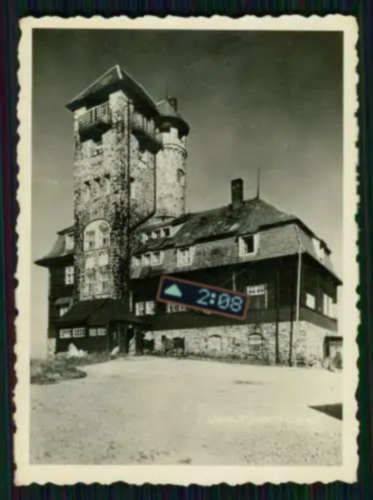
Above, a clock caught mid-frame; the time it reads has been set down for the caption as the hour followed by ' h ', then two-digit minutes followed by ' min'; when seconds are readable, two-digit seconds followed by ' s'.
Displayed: 2 h 08 min
